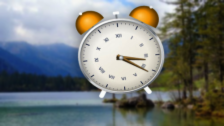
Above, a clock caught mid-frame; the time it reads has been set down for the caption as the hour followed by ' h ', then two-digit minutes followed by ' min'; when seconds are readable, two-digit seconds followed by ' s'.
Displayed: 3 h 21 min
